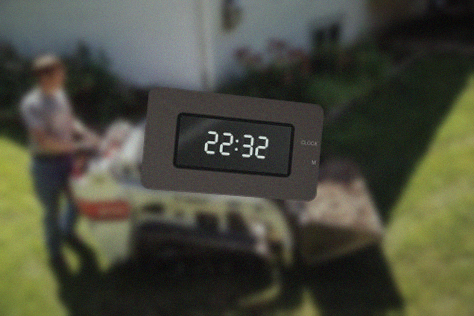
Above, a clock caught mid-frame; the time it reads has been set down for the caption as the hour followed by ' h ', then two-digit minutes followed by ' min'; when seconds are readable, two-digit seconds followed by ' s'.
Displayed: 22 h 32 min
